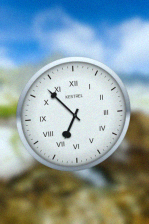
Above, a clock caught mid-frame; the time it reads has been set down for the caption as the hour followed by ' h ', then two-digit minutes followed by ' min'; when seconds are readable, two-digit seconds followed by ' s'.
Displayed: 6 h 53 min
